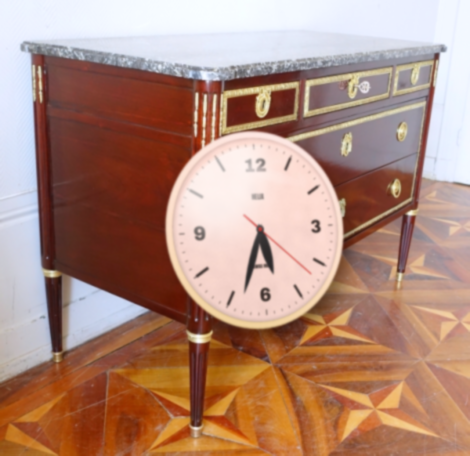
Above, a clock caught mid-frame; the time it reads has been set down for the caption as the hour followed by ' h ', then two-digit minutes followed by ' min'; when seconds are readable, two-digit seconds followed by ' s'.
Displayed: 5 h 33 min 22 s
